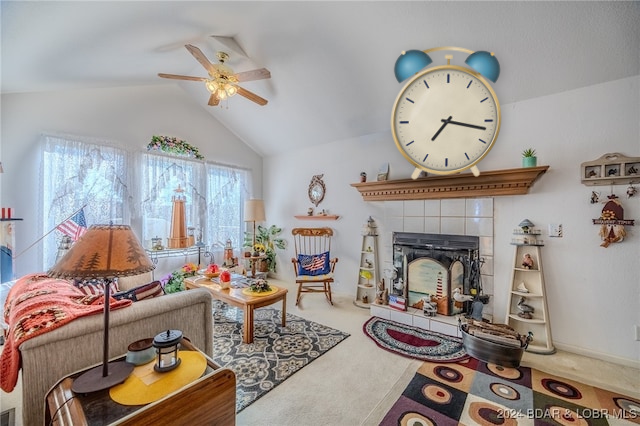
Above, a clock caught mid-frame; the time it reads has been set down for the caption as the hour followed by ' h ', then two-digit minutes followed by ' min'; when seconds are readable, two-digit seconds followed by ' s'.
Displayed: 7 h 17 min
